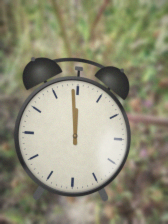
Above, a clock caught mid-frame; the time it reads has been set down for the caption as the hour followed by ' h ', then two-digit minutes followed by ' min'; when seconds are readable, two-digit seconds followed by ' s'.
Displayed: 11 h 59 min
